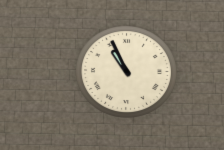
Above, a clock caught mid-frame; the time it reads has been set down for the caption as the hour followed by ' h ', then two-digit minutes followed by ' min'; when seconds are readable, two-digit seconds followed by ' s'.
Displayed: 10 h 56 min
